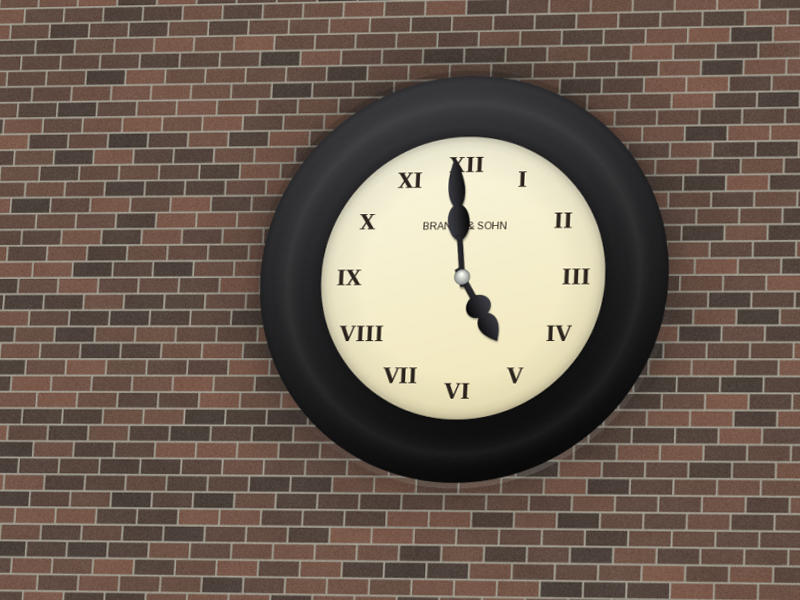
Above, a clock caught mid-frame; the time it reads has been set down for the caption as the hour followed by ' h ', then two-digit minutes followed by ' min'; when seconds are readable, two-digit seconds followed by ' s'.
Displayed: 4 h 59 min
